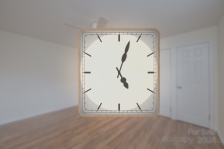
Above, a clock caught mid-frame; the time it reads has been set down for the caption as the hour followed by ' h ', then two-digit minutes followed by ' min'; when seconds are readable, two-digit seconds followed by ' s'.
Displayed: 5 h 03 min
